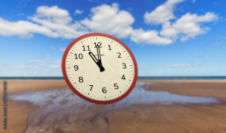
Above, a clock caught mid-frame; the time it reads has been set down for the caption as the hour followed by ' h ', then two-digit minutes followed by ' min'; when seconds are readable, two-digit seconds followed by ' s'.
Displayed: 11 h 00 min
